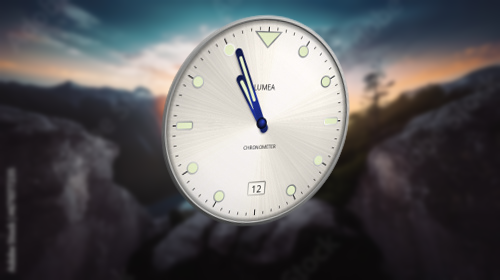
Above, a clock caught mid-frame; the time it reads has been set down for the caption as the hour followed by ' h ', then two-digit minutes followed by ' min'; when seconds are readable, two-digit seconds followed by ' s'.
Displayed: 10 h 56 min
